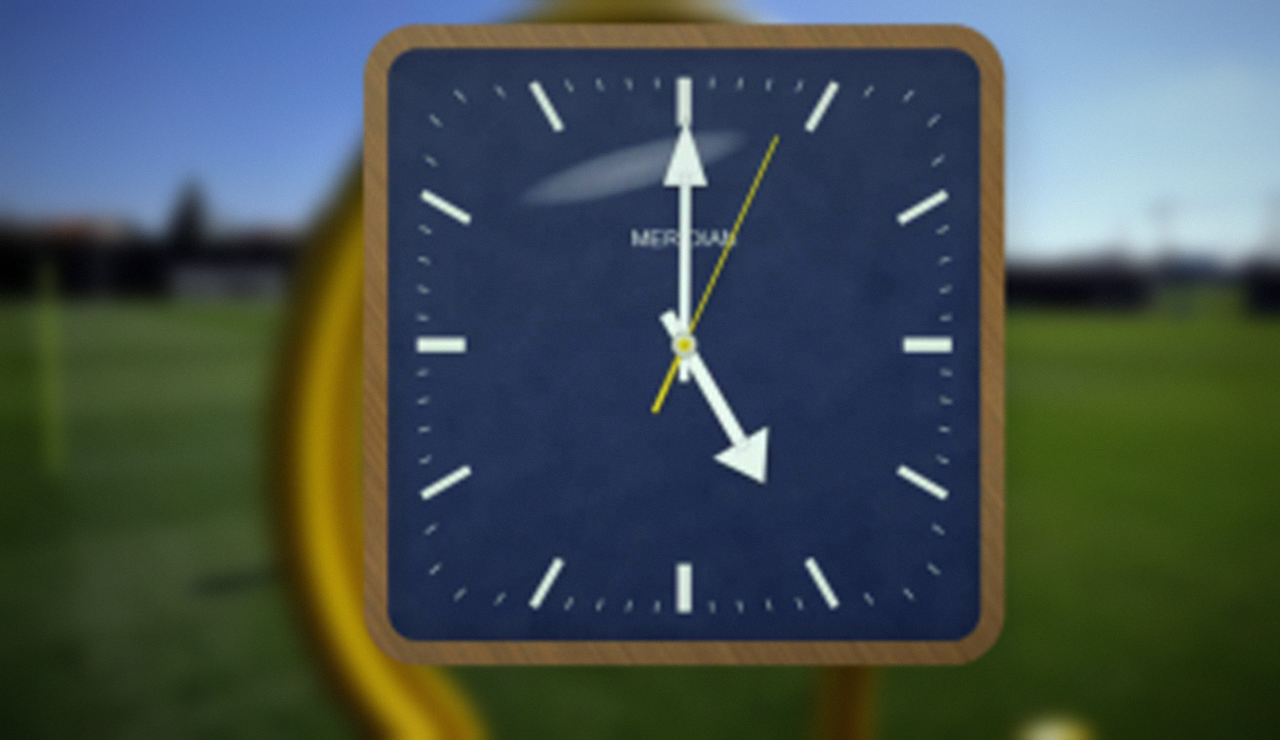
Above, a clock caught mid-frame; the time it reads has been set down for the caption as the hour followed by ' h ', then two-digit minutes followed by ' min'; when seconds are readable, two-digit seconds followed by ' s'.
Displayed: 5 h 00 min 04 s
